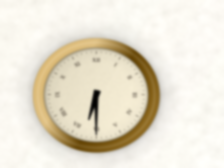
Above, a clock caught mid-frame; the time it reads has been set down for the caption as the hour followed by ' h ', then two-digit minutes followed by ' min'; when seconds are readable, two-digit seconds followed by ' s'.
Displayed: 6 h 30 min
